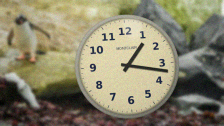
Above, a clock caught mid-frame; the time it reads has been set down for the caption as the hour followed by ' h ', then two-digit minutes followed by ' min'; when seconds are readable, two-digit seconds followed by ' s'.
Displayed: 1 h 17 min
